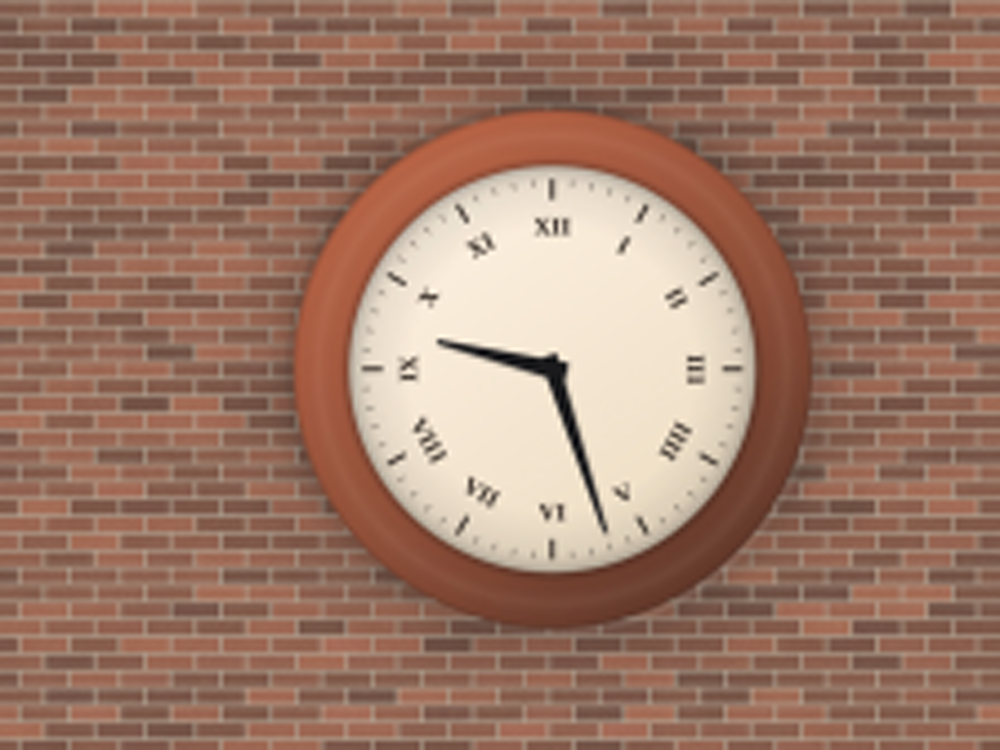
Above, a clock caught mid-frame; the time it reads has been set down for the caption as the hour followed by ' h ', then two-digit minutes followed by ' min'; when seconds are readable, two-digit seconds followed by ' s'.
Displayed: 9 h 27 min
